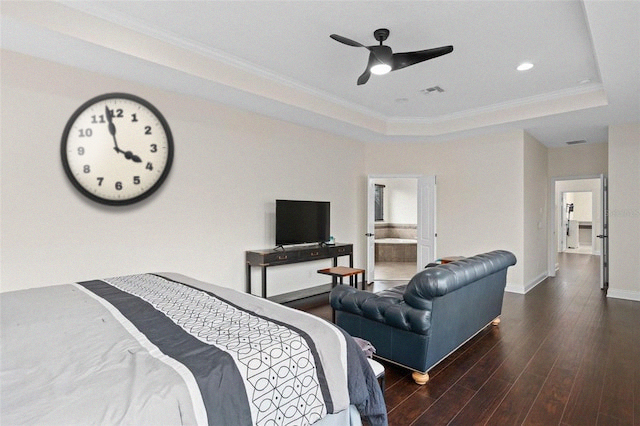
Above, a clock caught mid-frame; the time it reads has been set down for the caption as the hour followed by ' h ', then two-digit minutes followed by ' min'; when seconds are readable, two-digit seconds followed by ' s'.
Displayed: 3 h 58 min
